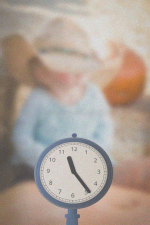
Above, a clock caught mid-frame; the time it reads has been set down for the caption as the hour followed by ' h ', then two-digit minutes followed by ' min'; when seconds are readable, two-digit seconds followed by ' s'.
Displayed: 11 h 24 min
